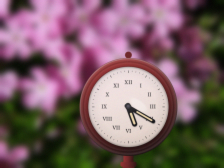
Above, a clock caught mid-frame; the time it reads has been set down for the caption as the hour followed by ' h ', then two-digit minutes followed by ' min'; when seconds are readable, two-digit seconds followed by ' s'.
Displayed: 5 h 20 min
